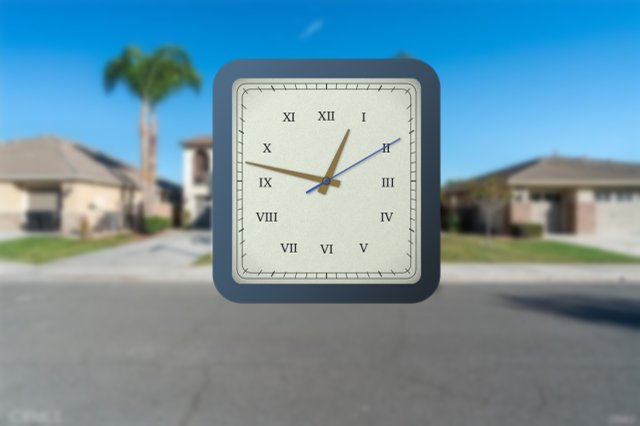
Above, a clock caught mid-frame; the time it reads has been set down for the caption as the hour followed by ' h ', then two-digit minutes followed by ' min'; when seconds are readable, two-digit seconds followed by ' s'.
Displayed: 12 h 47 min 10 s
